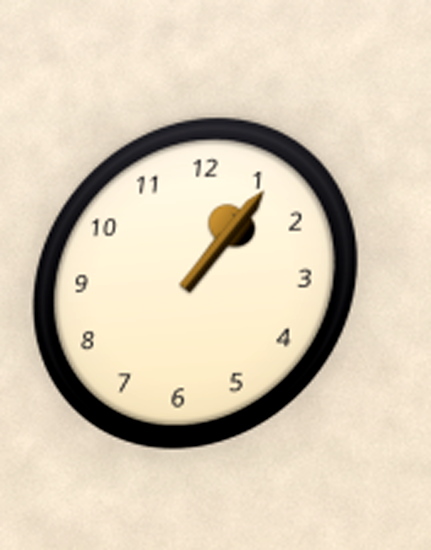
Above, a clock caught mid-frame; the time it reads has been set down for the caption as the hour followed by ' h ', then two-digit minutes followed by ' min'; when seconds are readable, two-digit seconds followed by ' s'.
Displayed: 1 h 06 min
